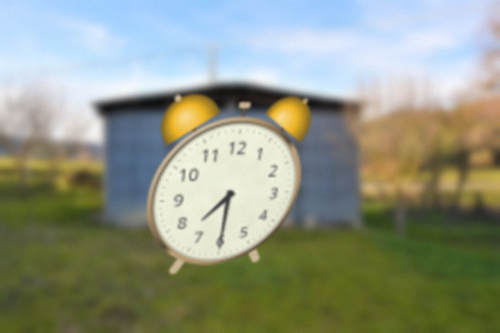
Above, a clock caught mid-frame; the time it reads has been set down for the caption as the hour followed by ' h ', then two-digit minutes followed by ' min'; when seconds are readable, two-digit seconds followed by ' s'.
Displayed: 7 h 30 min
